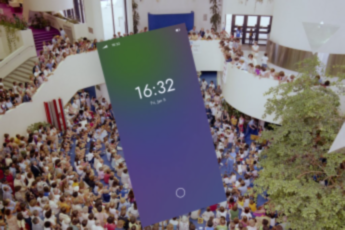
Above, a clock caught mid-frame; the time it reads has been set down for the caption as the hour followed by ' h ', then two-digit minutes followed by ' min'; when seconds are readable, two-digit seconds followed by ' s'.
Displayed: 16 h 32 min
